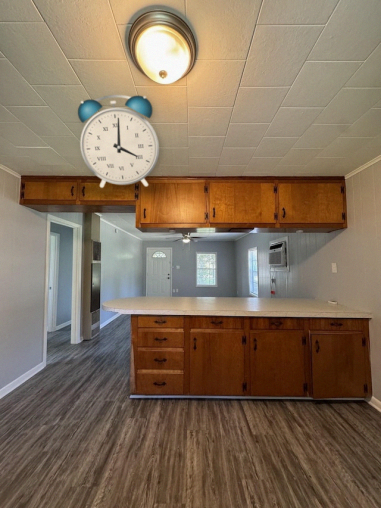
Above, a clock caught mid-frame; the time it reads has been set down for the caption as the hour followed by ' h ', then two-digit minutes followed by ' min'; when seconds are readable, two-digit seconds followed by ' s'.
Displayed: 4 h 01 min
